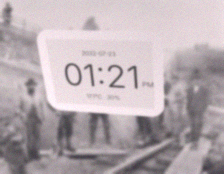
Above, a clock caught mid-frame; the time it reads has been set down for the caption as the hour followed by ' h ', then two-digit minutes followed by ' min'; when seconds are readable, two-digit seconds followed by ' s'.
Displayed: 1 h 21 min
